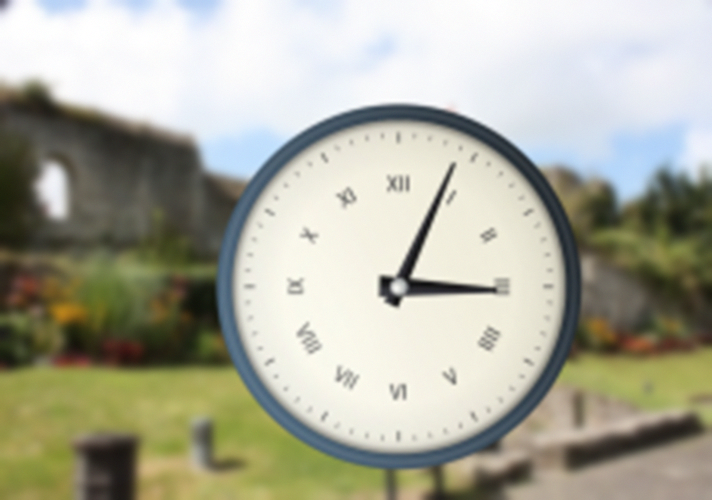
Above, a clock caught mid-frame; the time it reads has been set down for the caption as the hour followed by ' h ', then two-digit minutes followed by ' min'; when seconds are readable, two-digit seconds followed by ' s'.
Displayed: 3 h 04 min
